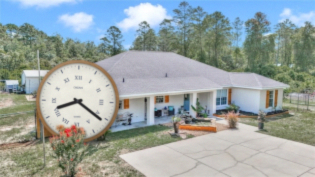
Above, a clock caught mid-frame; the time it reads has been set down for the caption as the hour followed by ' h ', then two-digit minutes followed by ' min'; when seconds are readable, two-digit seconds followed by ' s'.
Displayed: 8 h 21 min
